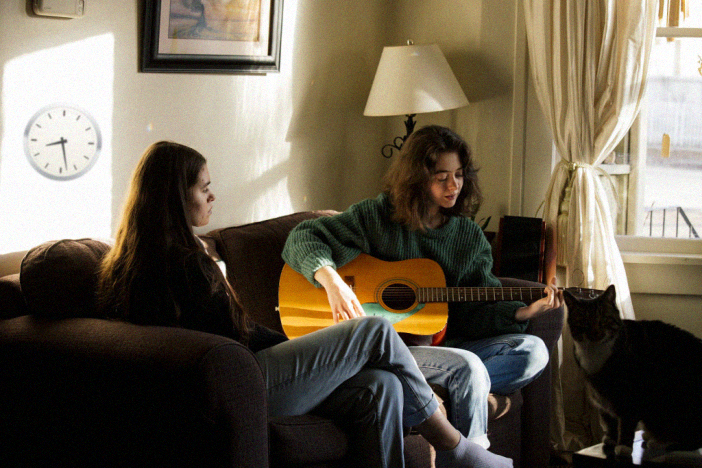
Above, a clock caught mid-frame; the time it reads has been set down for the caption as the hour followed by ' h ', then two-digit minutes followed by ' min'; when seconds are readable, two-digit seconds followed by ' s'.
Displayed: 8 h 28 min
